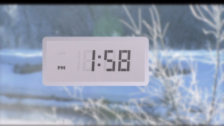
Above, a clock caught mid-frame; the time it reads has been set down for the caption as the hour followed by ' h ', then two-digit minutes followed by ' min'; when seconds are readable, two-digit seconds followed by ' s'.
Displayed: 1 h 58 min
